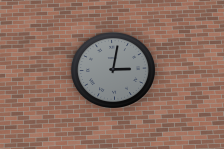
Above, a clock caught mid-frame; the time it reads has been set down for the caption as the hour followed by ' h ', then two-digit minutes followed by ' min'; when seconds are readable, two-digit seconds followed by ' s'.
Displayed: 3 h 02 min
